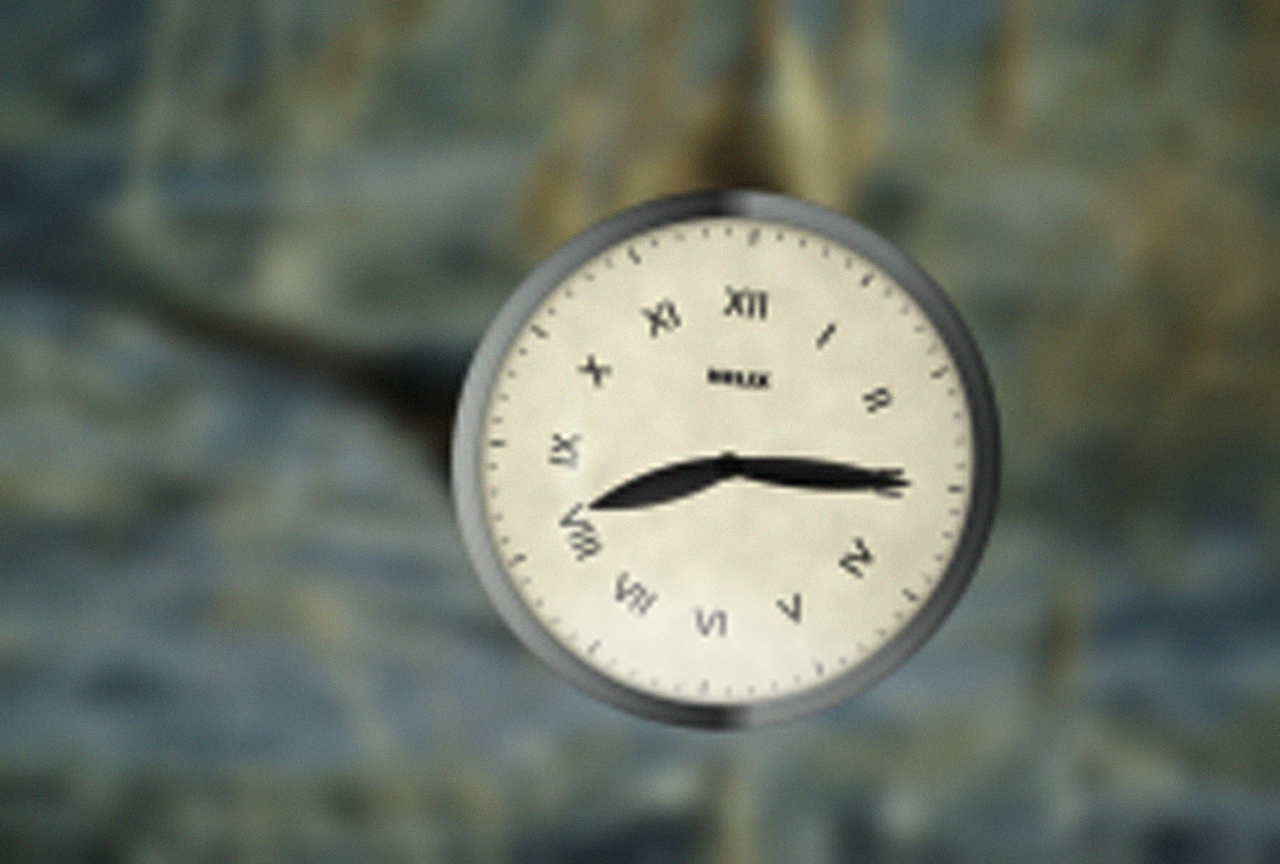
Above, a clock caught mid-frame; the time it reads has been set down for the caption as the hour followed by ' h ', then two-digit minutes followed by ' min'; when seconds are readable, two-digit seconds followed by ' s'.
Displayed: 8 h 15 min
